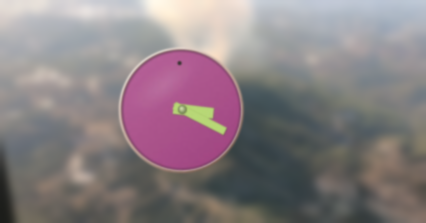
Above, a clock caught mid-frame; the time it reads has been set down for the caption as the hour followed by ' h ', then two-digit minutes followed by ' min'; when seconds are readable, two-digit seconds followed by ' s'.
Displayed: 3 h 20 min
